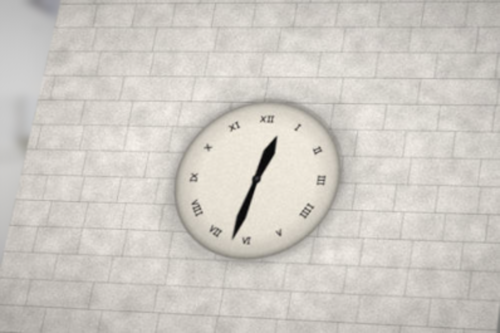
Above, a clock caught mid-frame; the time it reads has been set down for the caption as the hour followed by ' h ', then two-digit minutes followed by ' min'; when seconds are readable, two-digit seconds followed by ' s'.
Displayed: 12 h 32 min
